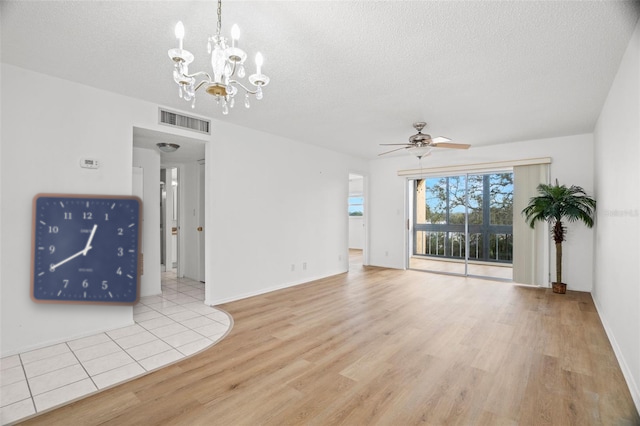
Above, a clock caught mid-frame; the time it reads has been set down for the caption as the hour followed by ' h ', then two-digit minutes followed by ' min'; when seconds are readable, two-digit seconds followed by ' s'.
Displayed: 12 h 40 min
